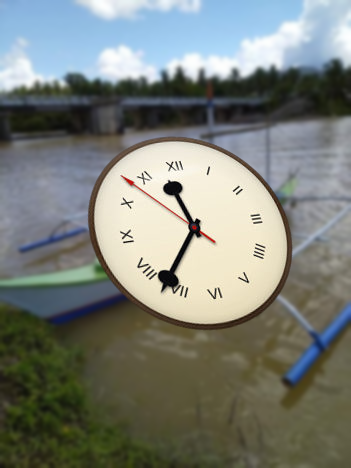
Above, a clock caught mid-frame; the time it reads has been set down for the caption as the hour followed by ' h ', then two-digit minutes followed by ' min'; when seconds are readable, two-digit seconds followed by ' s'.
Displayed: 11 h 36 min 53 s
